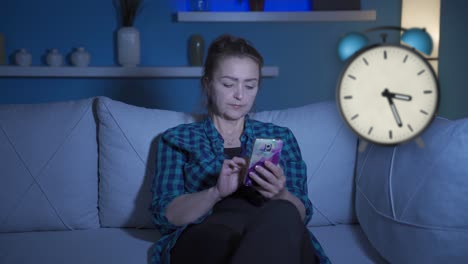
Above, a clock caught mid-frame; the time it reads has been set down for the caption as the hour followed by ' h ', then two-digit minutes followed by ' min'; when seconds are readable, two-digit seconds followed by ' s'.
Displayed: 3 h 27 min
